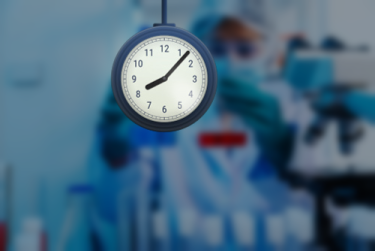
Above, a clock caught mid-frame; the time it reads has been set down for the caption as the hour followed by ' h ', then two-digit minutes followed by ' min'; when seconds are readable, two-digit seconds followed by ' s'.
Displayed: 8 h 07 min
